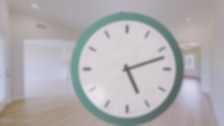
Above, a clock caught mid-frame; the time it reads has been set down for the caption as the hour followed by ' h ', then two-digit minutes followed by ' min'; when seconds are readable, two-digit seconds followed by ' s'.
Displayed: 5 h 12 min
